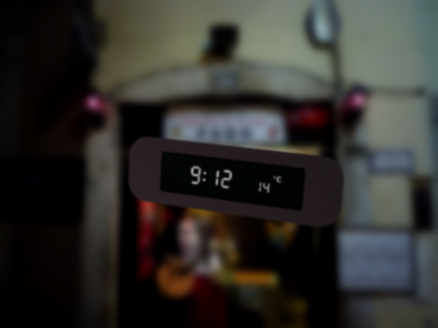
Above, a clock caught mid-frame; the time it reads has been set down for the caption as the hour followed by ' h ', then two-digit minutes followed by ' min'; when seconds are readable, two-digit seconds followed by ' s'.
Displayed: 9 h 12 min
